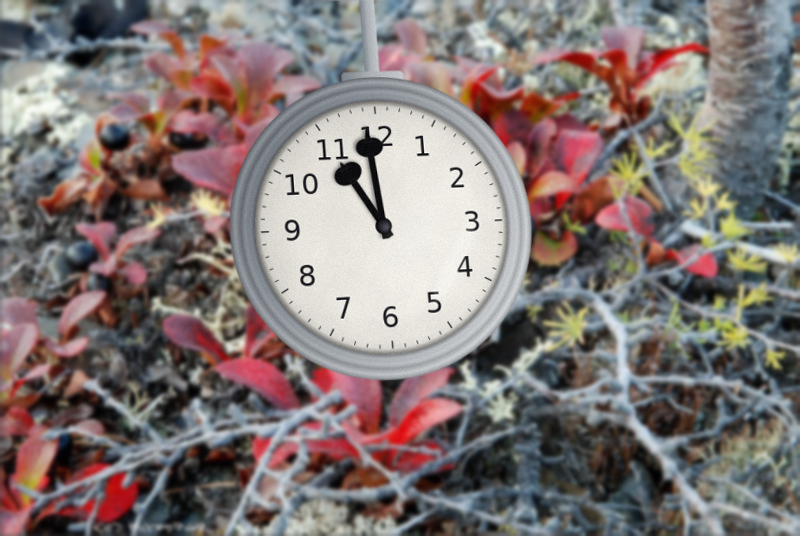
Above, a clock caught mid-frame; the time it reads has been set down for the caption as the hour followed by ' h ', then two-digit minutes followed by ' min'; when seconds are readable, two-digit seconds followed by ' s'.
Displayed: 10 h 59 min
